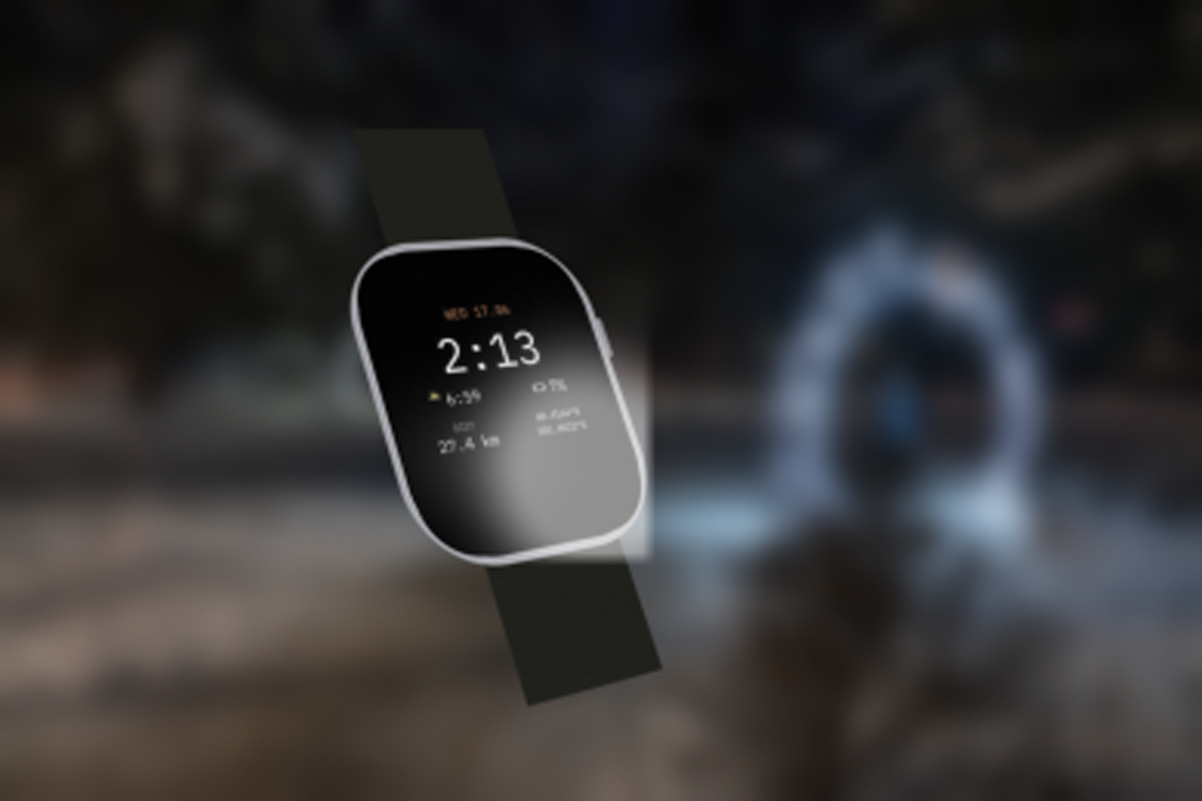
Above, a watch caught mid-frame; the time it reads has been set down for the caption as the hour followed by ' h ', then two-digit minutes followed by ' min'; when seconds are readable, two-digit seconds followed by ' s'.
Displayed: 2 h 13 min
